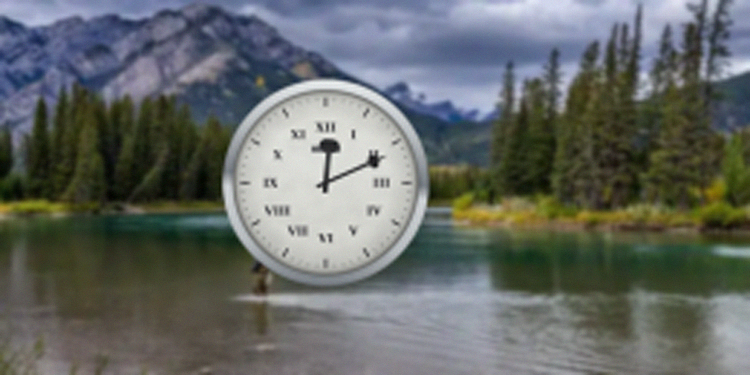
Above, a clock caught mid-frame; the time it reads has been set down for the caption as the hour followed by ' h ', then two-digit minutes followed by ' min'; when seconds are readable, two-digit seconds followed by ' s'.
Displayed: 12 h 11 min
